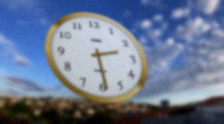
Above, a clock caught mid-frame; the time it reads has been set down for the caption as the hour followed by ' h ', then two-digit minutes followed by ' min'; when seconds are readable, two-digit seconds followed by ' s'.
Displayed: 2 h 29 min
